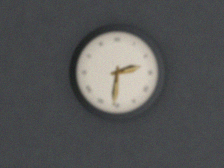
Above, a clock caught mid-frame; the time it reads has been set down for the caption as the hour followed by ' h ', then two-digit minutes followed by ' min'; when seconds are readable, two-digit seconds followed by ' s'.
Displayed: 2 h 31 min
